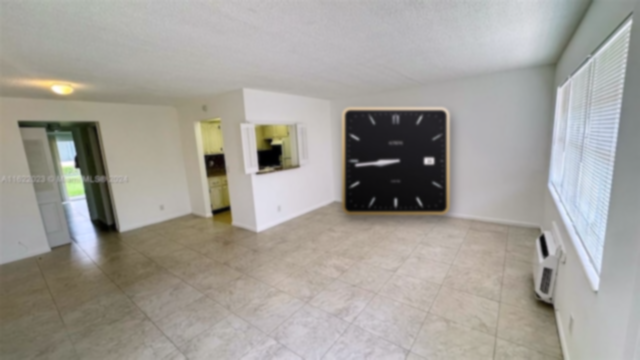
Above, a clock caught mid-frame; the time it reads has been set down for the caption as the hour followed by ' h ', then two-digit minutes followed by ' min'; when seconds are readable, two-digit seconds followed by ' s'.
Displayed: 8 h 44 min
